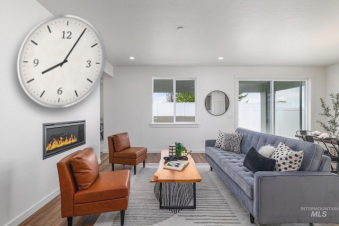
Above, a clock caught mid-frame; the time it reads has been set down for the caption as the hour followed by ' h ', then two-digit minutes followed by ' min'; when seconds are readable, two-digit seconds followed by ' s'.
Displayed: 8 h 05 min
